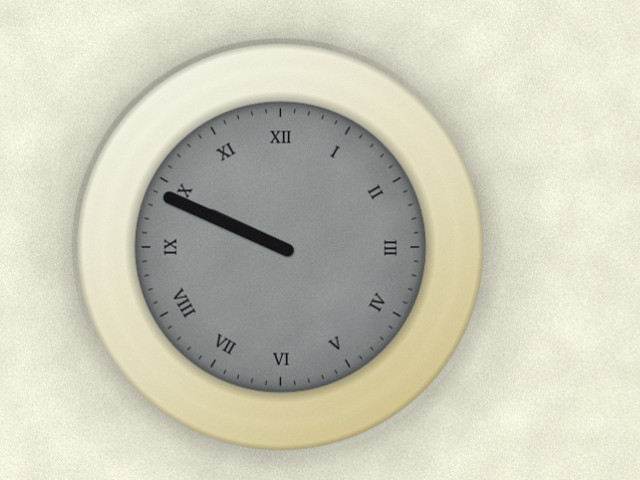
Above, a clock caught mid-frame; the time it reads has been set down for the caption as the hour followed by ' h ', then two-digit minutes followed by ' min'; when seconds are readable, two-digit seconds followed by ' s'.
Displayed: 9 h 49 min
